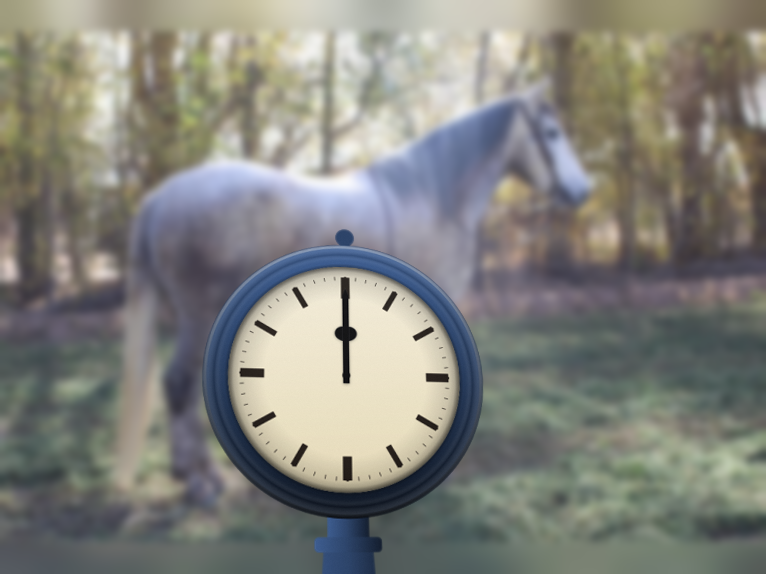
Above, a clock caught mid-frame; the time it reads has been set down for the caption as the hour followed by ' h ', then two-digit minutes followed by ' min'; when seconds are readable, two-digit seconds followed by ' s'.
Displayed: 12 h 00 min
